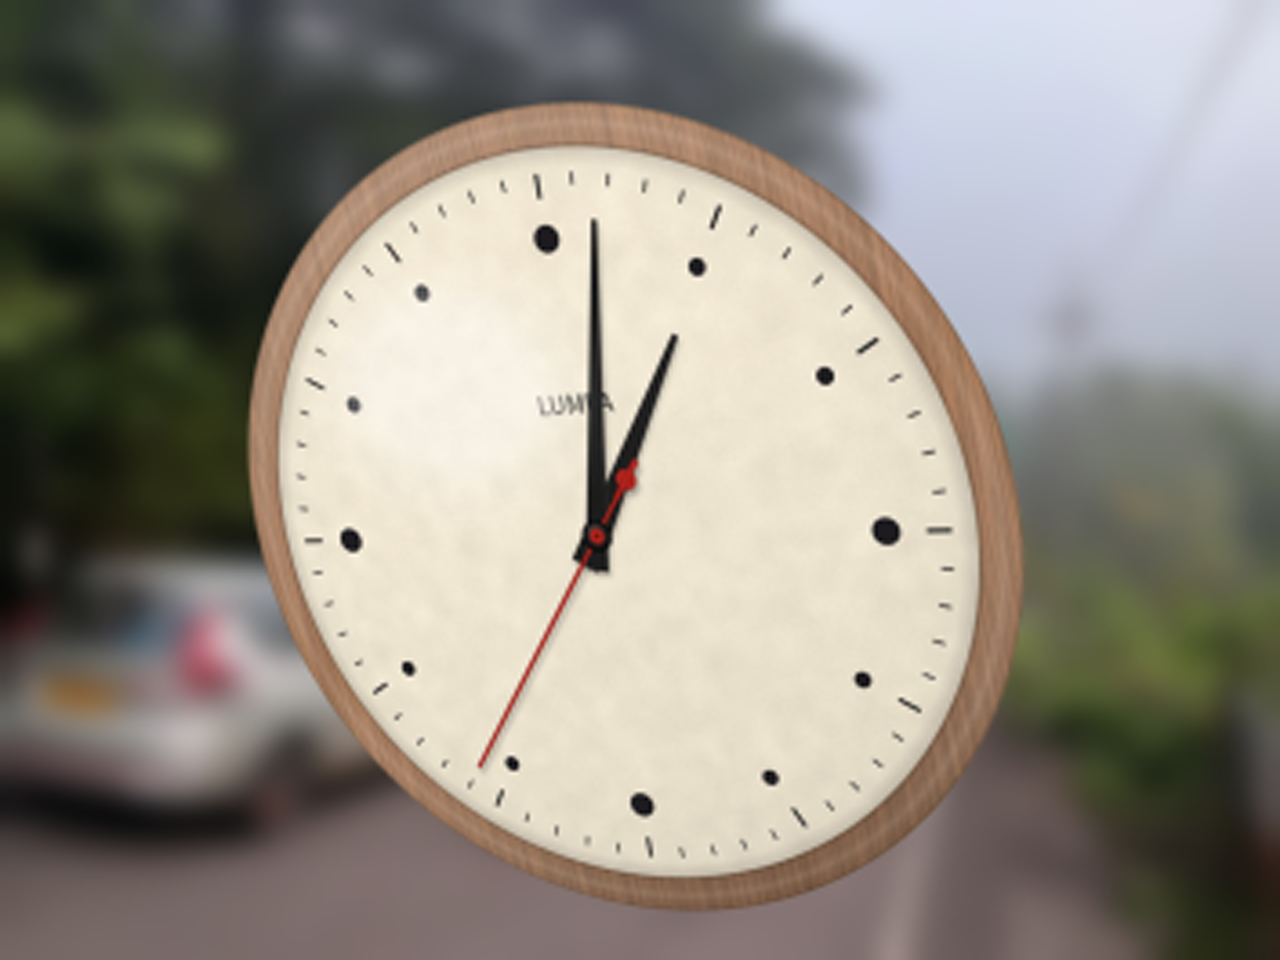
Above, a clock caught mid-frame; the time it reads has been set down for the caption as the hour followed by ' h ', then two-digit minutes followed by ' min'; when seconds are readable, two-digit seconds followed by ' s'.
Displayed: 1 h 01 min 36 s
